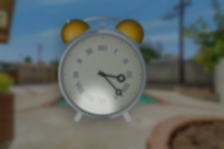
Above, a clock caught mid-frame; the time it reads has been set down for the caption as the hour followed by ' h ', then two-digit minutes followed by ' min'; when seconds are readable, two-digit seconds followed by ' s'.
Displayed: 3 h 23 min
